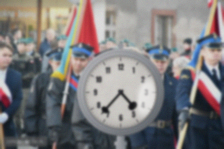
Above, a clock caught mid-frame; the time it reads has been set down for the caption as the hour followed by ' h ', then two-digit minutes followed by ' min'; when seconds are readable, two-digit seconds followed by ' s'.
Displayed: 4 h 37 min
